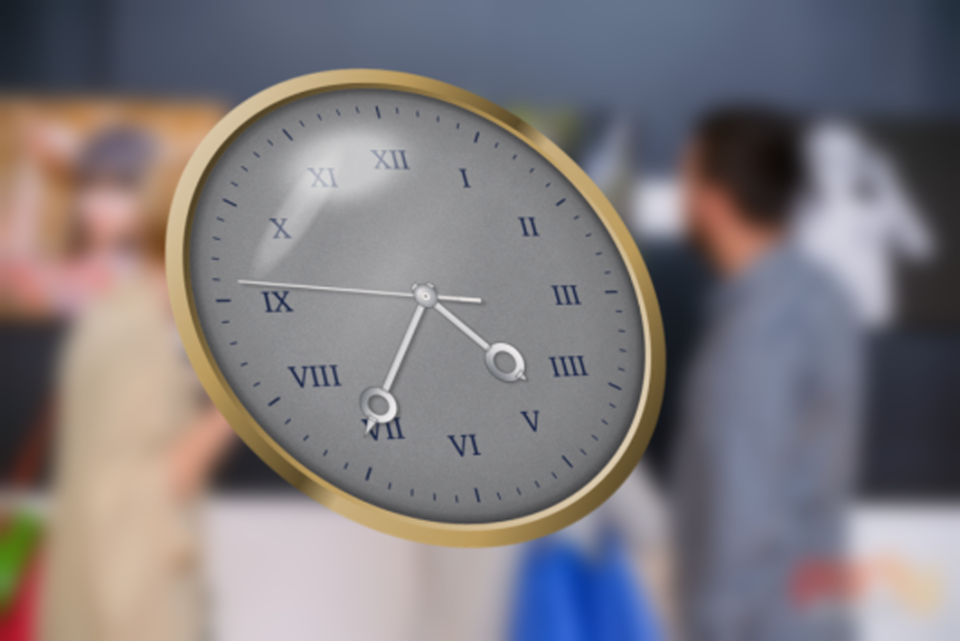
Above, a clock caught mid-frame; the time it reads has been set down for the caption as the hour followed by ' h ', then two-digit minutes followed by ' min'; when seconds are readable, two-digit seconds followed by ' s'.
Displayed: 4 h 35 min 46 s
